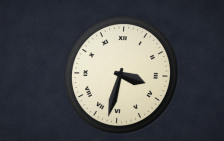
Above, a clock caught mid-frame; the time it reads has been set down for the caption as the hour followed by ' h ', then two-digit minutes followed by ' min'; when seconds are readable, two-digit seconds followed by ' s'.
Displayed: 3 h 32 min
